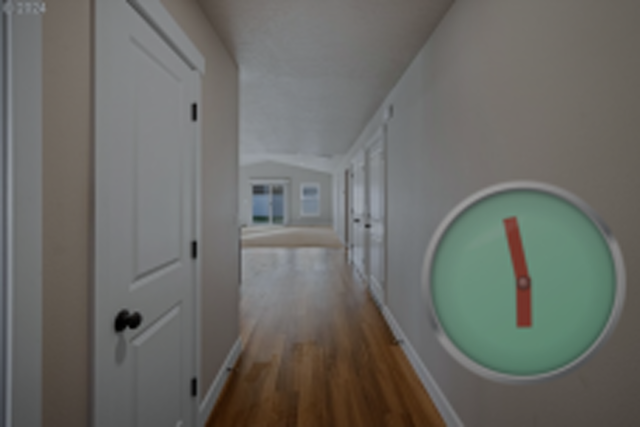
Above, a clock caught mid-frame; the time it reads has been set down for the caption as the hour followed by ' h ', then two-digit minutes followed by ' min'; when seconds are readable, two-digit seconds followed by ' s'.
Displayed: 5 h 58 min
